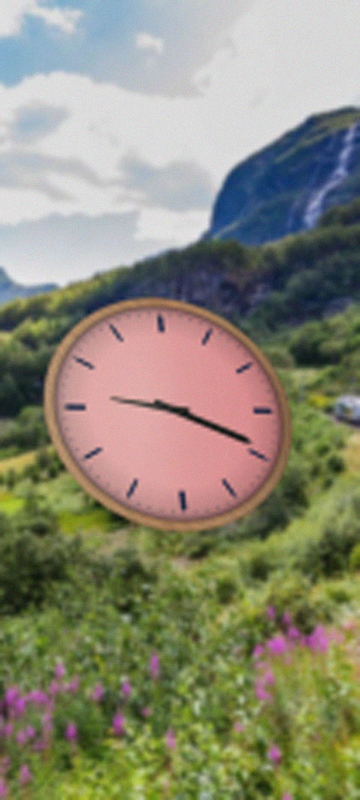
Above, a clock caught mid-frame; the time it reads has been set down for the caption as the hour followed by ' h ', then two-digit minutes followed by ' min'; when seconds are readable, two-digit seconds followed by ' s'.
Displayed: 9 h 19 min
